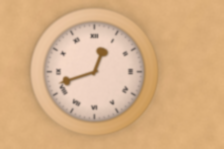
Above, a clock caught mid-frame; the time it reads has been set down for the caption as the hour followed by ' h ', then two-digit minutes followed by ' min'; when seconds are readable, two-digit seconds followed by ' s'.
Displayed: 12 h 42 min
